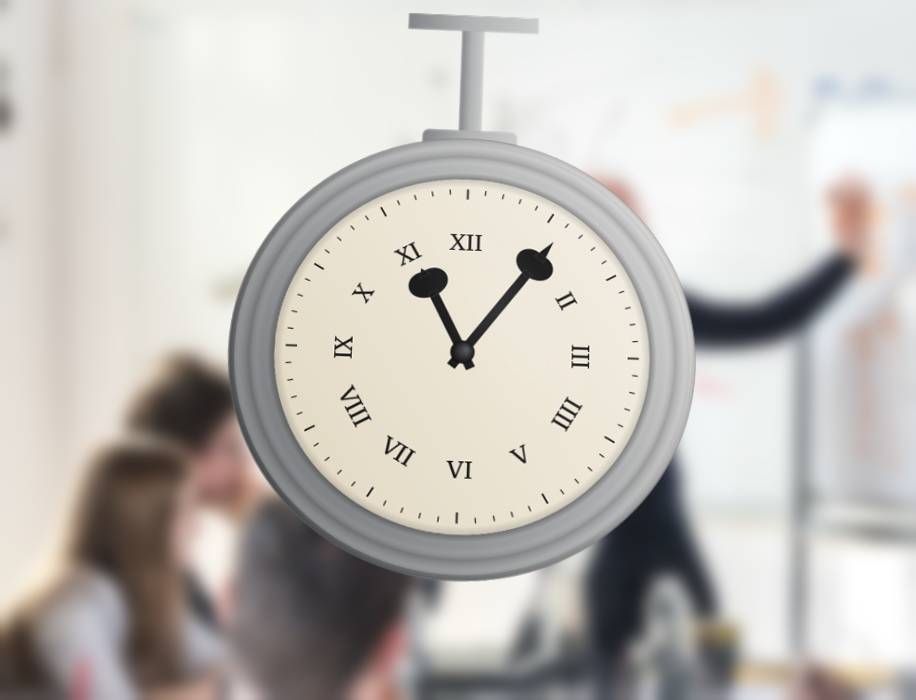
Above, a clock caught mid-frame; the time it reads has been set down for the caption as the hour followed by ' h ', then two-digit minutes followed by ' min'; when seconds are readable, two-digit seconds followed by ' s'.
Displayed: 11 h 06 min
